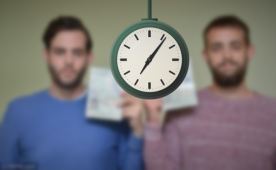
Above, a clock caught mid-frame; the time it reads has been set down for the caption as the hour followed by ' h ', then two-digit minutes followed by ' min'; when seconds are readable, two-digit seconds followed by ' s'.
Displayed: 7 h 06 min
